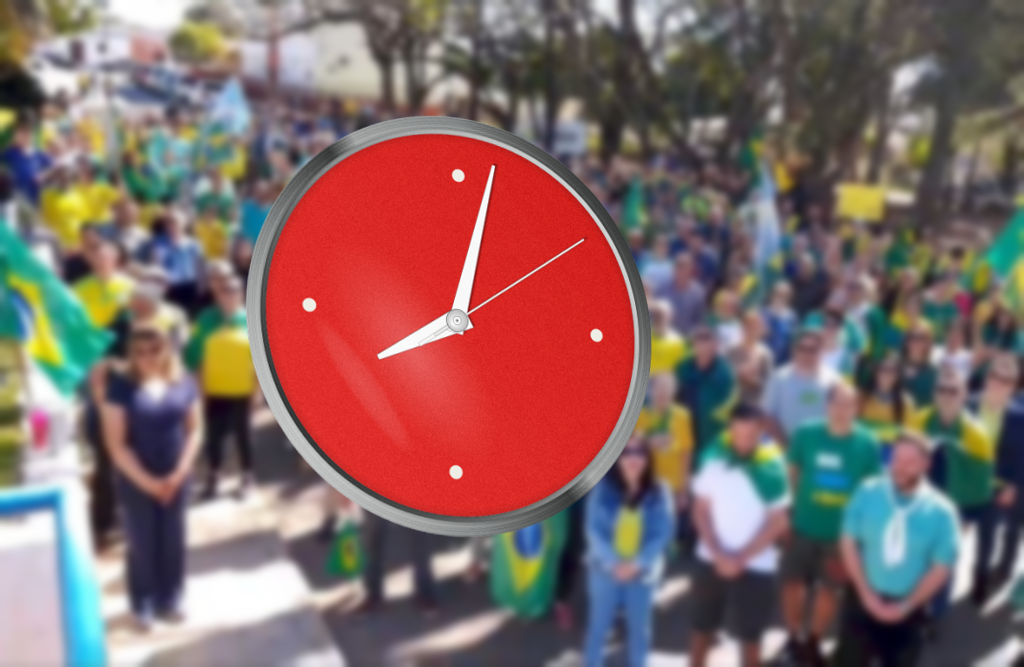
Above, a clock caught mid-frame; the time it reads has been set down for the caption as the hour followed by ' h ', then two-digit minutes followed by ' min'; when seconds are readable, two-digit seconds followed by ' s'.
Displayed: 8 h 02 min 09 s
